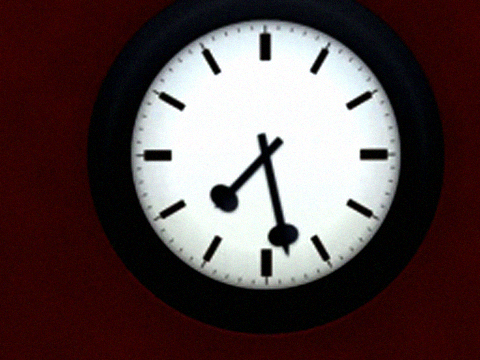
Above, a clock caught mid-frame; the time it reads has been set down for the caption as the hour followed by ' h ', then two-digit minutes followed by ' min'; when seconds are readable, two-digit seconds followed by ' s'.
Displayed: 7 h 28 min
